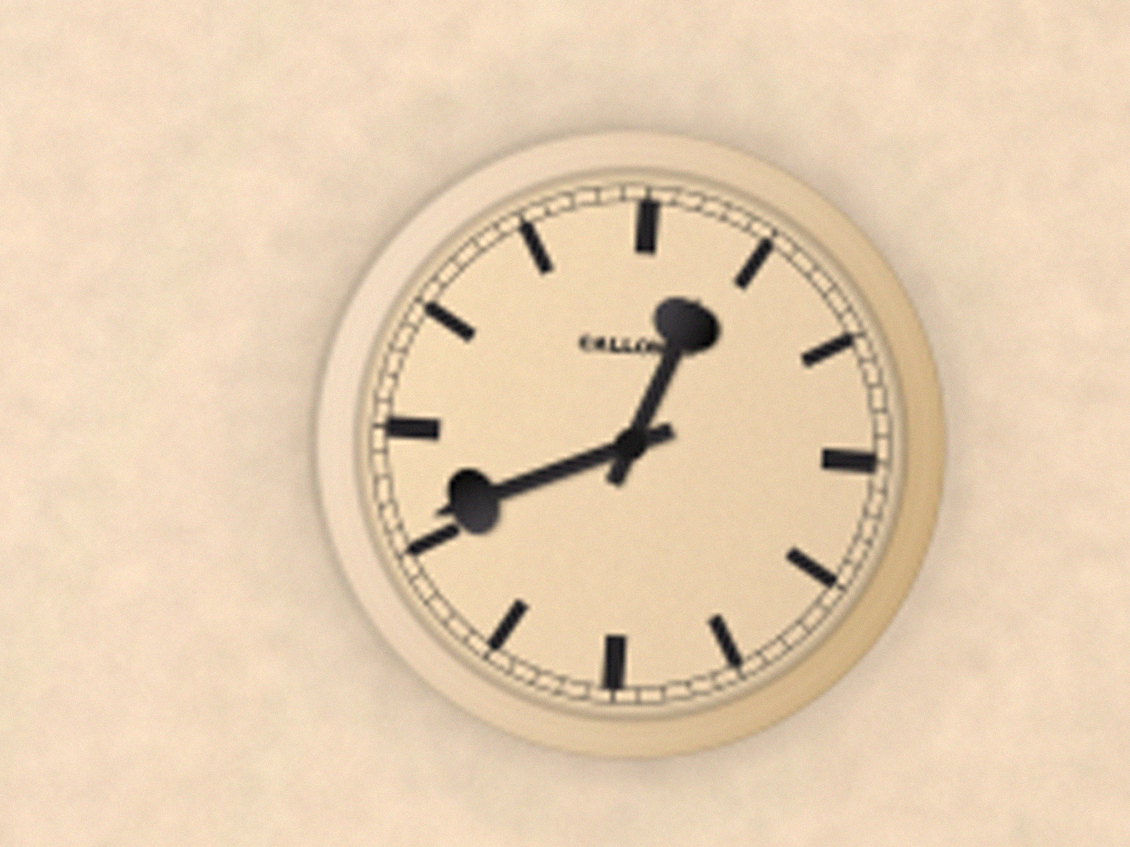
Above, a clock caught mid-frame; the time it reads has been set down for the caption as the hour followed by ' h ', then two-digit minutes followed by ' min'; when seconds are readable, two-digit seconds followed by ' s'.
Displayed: 12 h 41 min
